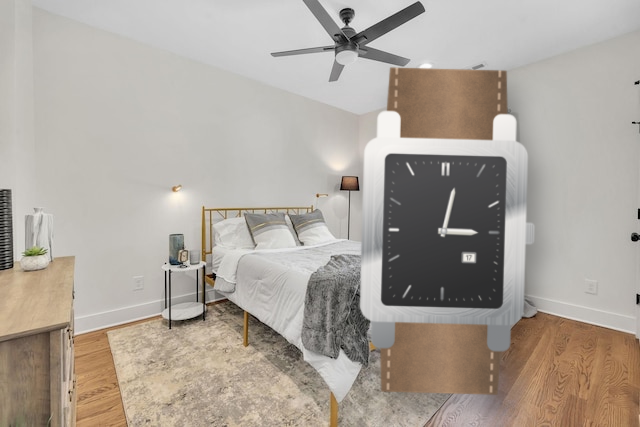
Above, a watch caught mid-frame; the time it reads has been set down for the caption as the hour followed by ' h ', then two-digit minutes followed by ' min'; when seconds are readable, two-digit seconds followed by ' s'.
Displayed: 3 h 02 min
